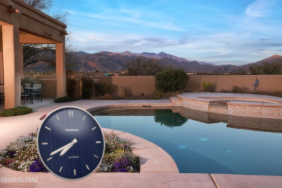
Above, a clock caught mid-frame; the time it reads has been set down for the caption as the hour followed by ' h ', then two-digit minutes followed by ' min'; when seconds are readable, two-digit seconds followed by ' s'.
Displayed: 7 h 41 min
